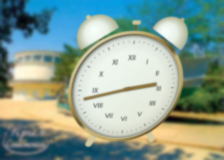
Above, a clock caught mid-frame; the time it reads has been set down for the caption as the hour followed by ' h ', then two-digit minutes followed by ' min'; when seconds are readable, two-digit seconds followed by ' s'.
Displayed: 2 h 43 min
